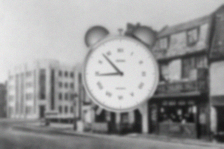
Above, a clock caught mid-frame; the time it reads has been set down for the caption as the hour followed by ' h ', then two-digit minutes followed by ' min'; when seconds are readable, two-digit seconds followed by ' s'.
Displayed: 8 h 53 min
